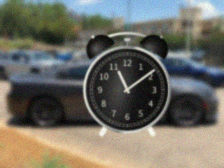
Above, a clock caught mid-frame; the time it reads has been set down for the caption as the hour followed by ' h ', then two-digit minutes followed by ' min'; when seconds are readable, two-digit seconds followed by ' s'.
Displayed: 11 h 09 min
